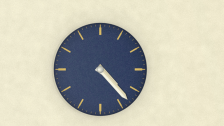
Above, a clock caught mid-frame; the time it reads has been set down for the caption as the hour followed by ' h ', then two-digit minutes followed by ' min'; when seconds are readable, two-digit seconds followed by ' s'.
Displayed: 4 h 23 min
